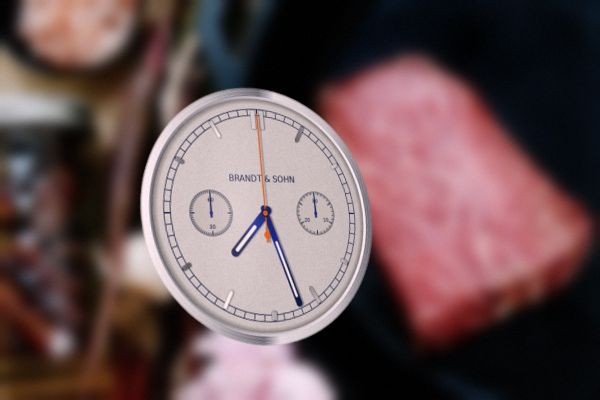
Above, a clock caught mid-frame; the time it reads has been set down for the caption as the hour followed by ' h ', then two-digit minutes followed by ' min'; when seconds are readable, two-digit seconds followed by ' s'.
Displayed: 7 h 27 min
